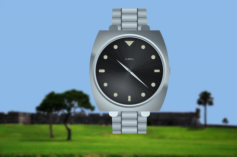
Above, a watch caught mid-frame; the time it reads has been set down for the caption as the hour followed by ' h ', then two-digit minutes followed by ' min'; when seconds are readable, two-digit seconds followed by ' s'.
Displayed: 10 h 22 min
